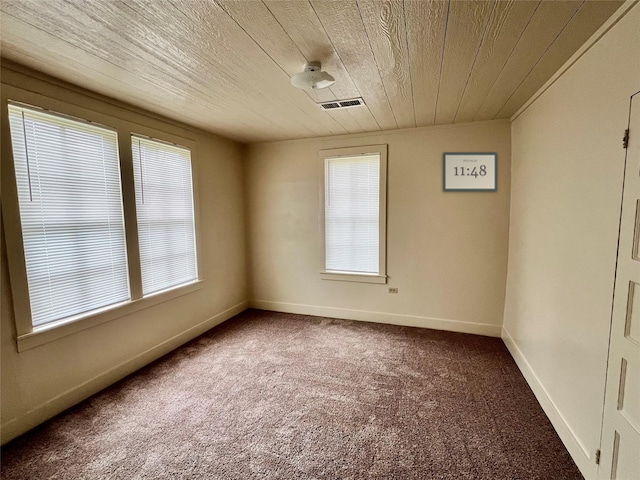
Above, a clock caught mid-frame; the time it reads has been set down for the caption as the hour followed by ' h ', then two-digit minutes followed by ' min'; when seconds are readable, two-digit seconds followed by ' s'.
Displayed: 11 h 48 min
